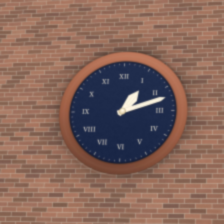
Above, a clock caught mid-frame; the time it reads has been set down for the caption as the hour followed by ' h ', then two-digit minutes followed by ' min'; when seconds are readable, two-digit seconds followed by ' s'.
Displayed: 1 h 12 min
